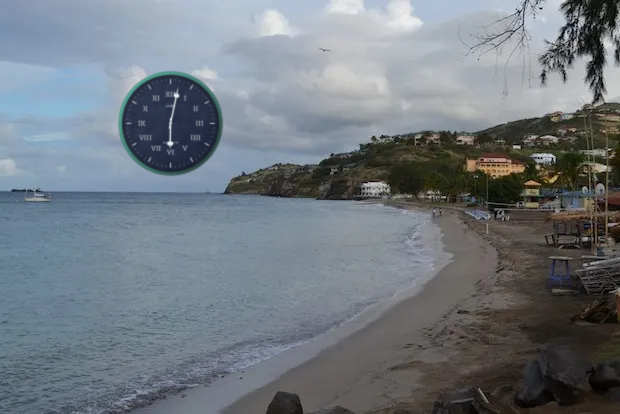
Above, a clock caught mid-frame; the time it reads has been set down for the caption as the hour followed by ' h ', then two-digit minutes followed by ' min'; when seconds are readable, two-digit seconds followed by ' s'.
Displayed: 6 h 02 min
